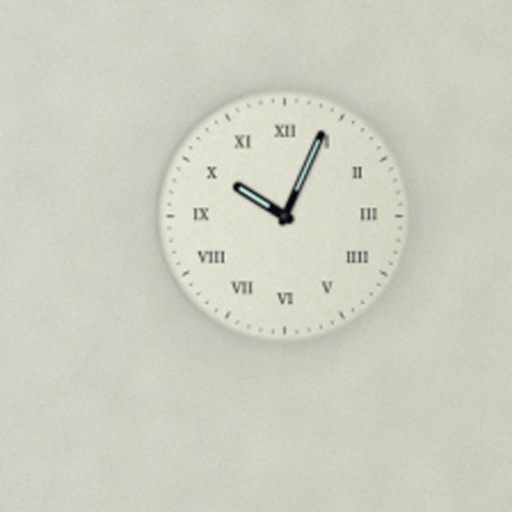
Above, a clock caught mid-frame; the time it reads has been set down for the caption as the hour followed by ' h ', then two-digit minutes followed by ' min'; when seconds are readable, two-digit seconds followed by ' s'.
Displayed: 10 h 04 min
